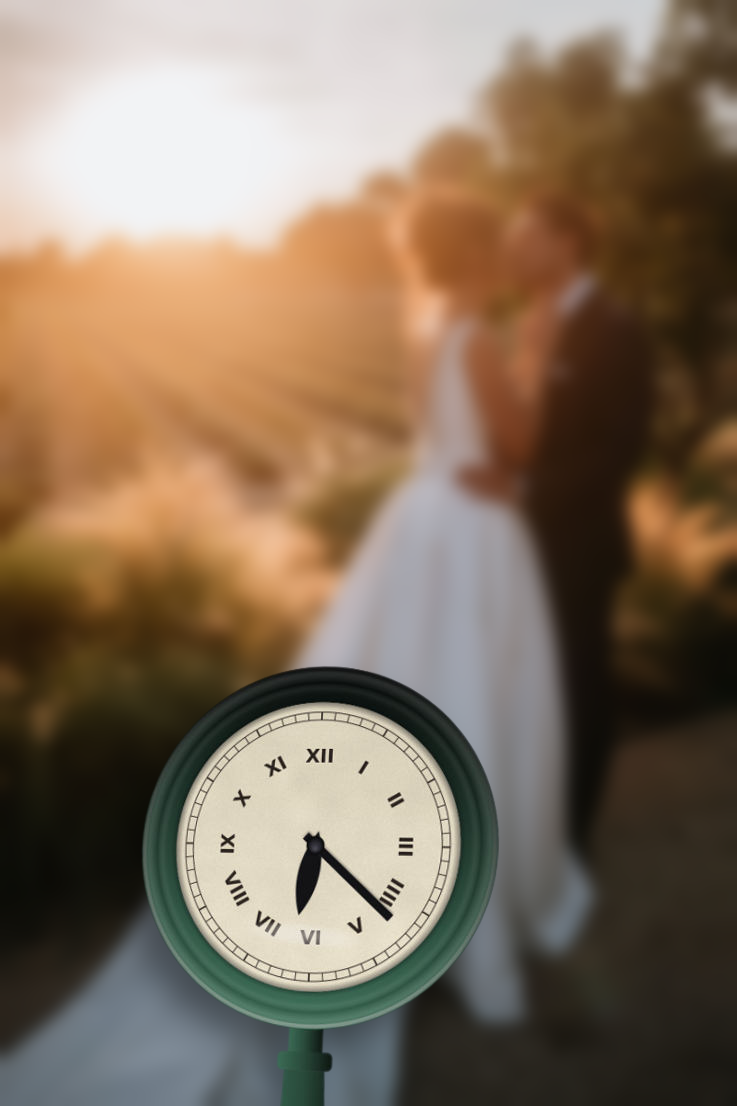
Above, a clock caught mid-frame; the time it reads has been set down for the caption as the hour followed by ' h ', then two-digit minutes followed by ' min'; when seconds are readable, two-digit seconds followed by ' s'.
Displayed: 6 h 22 min
